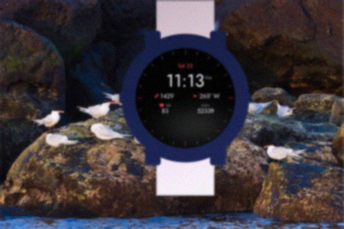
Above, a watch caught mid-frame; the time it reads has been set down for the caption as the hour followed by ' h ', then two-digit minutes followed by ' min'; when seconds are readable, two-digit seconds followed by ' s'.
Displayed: 11 h 13 min
